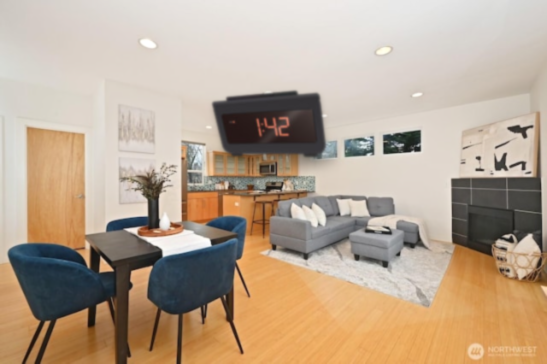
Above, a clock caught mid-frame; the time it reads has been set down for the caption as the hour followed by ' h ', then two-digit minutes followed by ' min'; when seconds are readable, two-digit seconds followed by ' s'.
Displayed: 1 h 42 min
